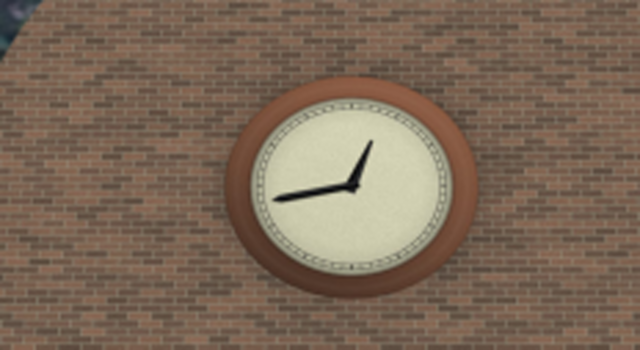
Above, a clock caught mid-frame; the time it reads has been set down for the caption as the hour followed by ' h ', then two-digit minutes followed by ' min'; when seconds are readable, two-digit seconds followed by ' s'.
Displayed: 12 h 43 min
